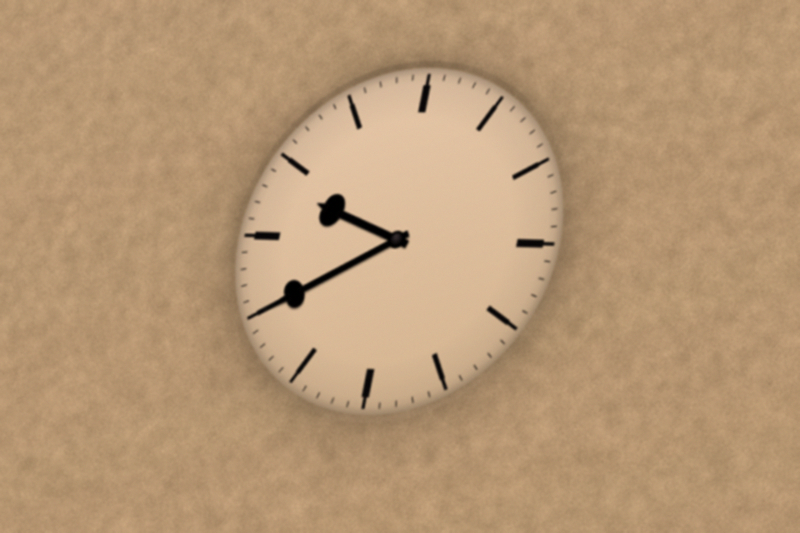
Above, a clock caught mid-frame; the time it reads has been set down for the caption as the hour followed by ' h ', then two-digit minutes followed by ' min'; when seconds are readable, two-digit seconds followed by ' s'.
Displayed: 9 h 40 min
